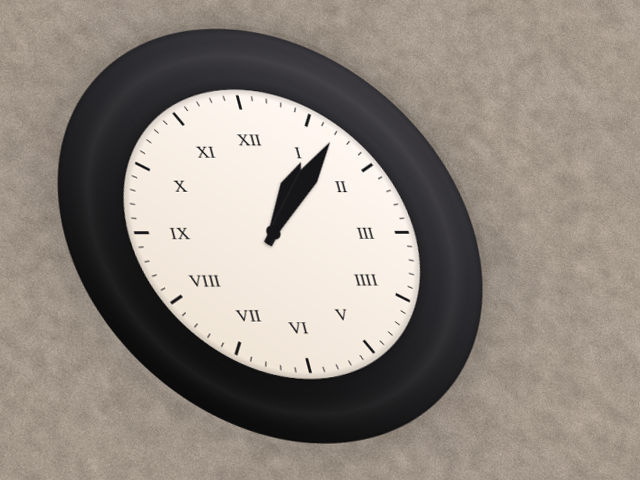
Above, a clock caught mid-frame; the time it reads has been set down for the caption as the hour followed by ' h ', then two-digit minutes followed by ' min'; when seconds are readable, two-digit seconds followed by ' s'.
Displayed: 1 h 07 min
